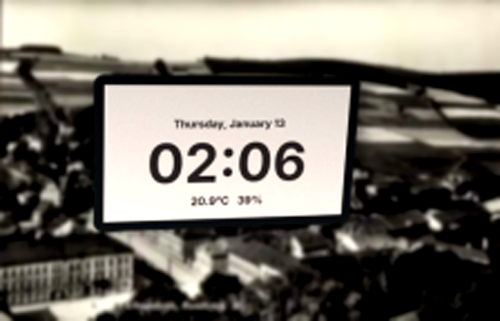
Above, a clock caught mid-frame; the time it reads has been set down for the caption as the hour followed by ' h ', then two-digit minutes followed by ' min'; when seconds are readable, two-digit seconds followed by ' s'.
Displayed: 2 h 06 min
